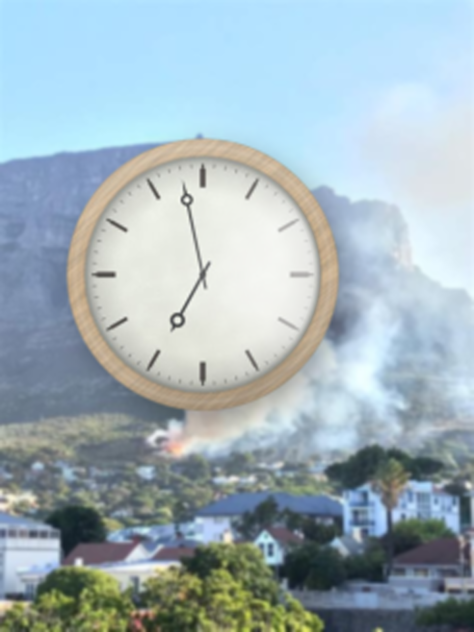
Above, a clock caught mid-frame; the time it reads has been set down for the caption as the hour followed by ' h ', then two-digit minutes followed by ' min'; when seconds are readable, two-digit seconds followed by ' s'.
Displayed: 6 h 58 min
